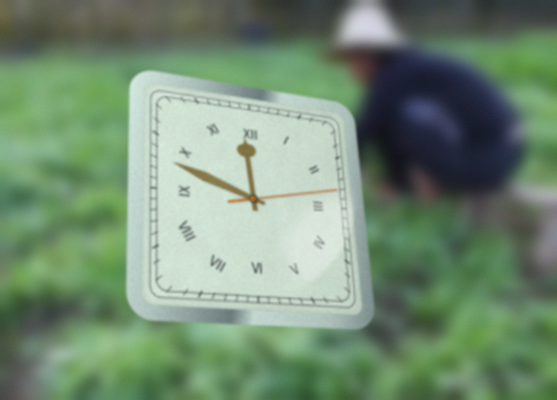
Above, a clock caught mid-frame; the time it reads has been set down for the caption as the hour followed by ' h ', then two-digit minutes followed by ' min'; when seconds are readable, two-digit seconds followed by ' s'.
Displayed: 11 h 48 min 13 s
